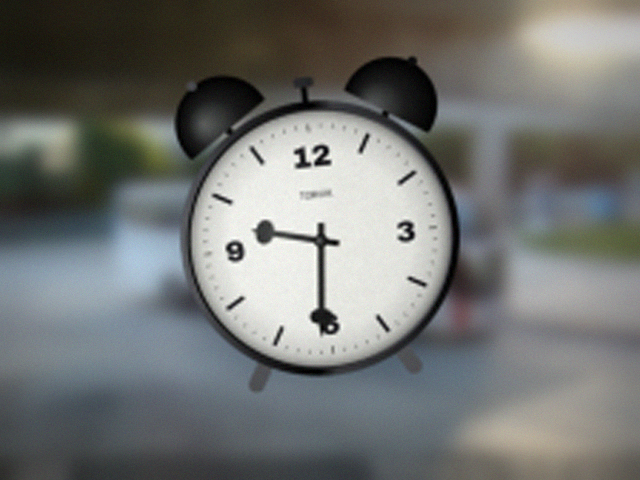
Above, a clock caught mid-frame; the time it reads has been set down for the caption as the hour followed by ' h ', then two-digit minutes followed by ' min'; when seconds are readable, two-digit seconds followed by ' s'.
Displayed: 9 h 31 min
